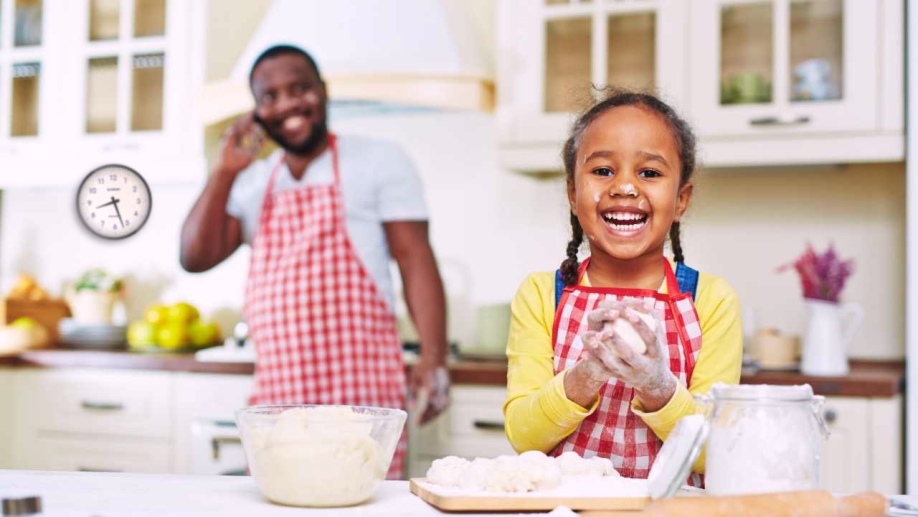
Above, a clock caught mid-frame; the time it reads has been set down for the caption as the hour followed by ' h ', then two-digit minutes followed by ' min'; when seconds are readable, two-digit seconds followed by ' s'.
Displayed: 8 h 27 min
